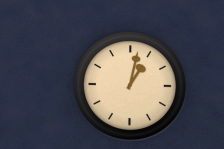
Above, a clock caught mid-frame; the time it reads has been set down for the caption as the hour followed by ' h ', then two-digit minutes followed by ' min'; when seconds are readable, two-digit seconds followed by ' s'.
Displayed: 1 h 02 min
